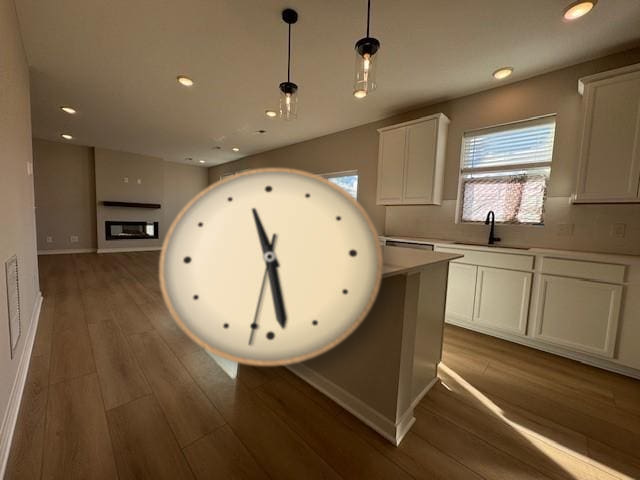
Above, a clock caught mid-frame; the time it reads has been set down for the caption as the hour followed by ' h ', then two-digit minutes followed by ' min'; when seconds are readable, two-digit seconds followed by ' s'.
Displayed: 11 h 28 min 32 s
